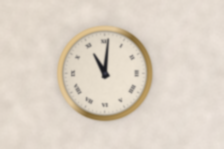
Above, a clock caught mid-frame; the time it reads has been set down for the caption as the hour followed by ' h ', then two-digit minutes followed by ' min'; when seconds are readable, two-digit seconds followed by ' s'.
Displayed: 11 h 01 min
